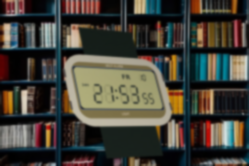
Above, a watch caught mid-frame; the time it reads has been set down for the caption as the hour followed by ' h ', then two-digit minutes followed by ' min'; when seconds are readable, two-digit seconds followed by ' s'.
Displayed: 21 h 53 min 55 s
